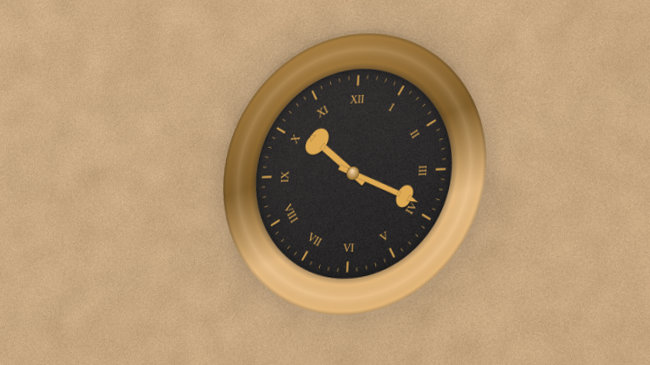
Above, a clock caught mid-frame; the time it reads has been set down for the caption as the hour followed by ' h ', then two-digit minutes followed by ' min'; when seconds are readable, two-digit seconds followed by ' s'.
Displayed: 10 h 19 min
